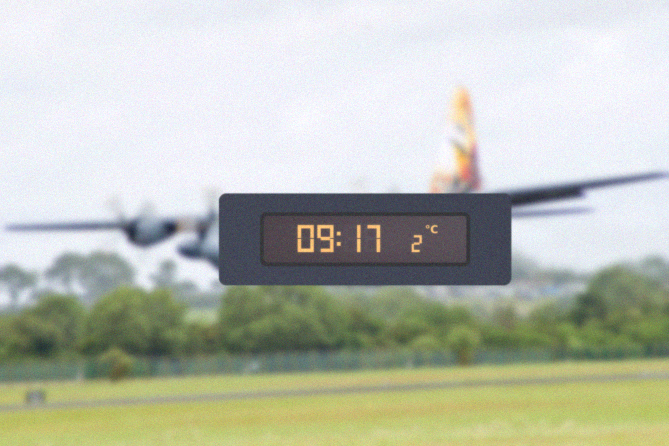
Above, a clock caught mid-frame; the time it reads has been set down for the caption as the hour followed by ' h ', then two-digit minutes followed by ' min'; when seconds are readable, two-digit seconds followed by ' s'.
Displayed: 9 h 17 min
